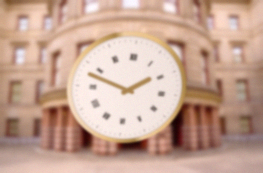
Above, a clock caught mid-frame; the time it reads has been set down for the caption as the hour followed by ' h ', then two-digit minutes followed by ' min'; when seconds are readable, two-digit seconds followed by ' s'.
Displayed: 1 h 48 min
